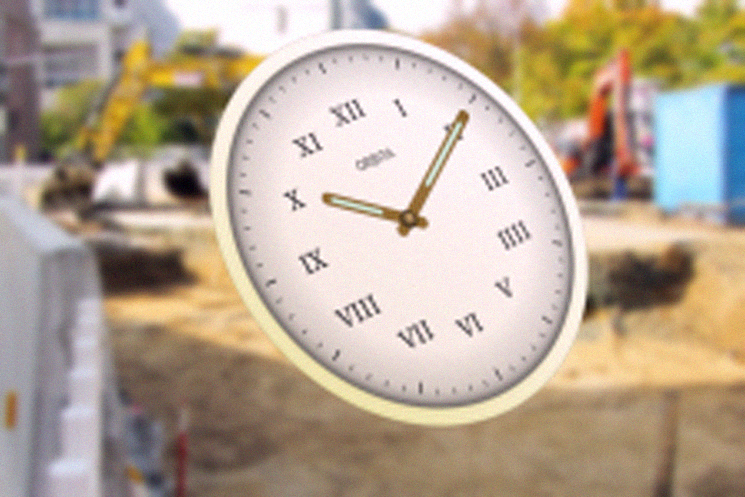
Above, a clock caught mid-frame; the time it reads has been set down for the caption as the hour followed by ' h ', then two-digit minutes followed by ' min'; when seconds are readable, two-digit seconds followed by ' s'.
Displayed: 10 h 10 min
